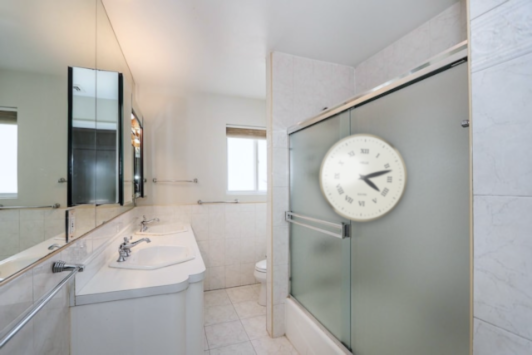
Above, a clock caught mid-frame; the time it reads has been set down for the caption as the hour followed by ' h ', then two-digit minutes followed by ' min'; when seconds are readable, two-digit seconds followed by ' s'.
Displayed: 4 h 12 min
